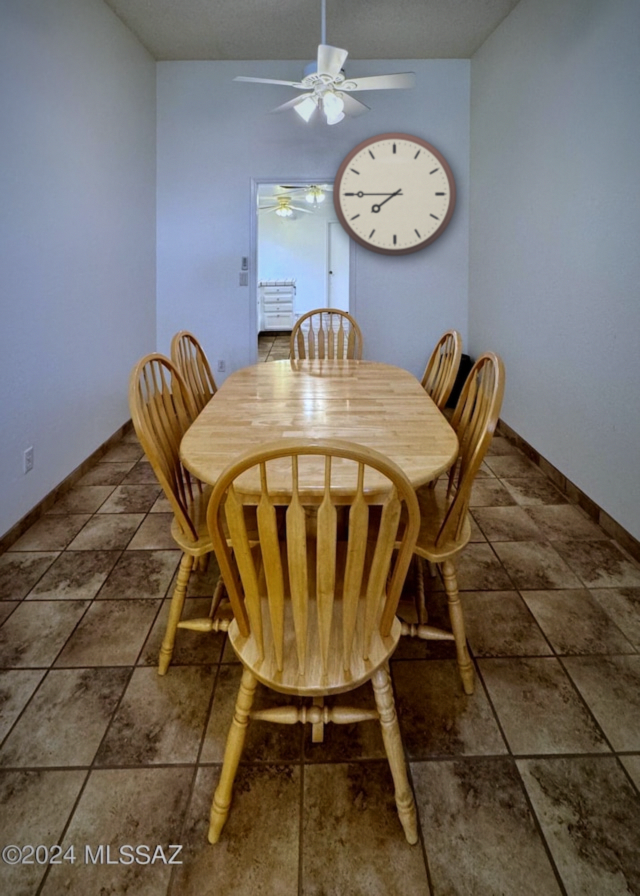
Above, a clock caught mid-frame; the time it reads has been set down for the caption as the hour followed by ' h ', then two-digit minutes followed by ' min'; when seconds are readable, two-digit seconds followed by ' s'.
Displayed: 7 h 45 min
